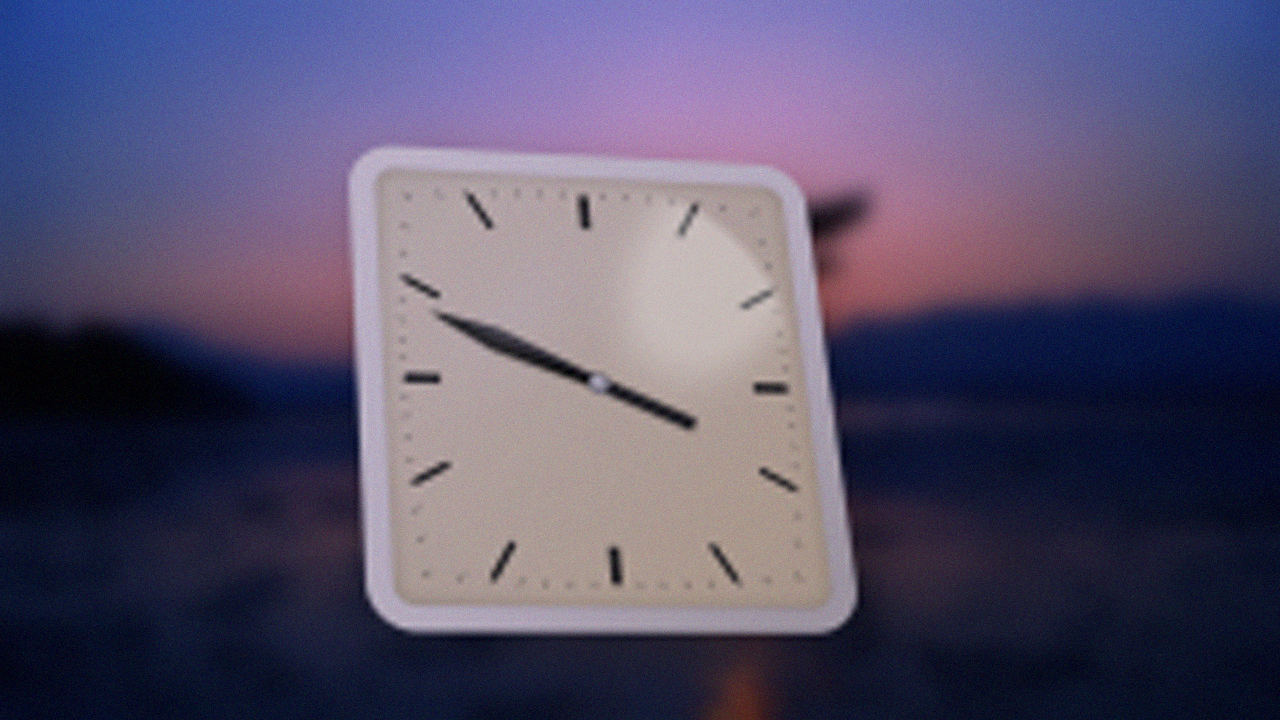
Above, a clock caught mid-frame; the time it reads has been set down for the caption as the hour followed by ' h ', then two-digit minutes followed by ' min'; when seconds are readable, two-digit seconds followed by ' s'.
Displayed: 3 h 49 min
